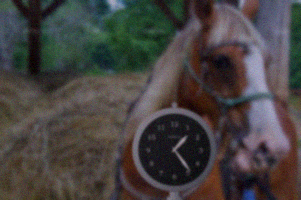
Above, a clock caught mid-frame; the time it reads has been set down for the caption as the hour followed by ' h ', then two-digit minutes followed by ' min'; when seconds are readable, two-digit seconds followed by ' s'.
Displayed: 1 h 24 min
